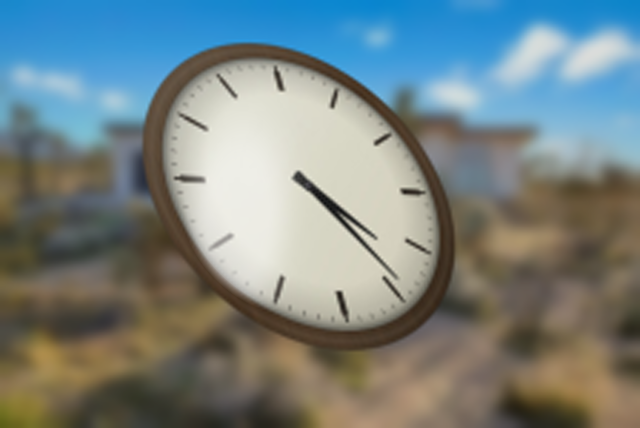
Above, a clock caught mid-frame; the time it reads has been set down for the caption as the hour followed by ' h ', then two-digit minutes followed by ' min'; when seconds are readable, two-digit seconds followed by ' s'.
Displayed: 4 h 24 min
